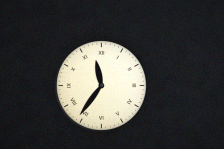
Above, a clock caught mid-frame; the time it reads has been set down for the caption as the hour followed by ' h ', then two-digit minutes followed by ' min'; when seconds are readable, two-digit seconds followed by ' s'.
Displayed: 11 h 36 min
